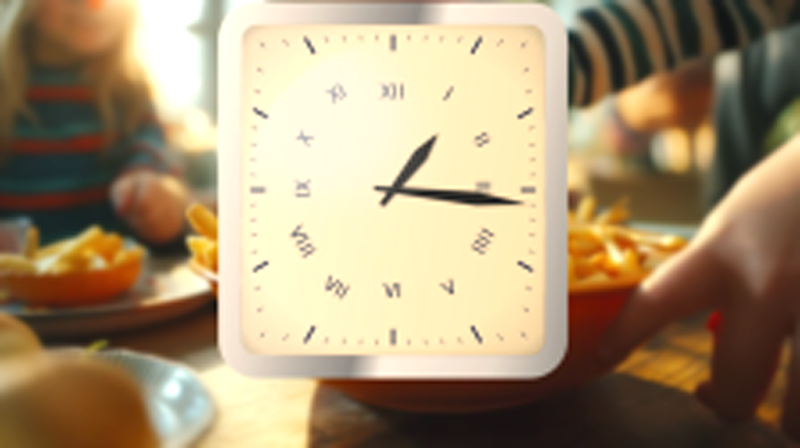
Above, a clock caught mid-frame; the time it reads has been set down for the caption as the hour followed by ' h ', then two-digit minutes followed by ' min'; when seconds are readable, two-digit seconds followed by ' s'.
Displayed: 1 h 16 min
